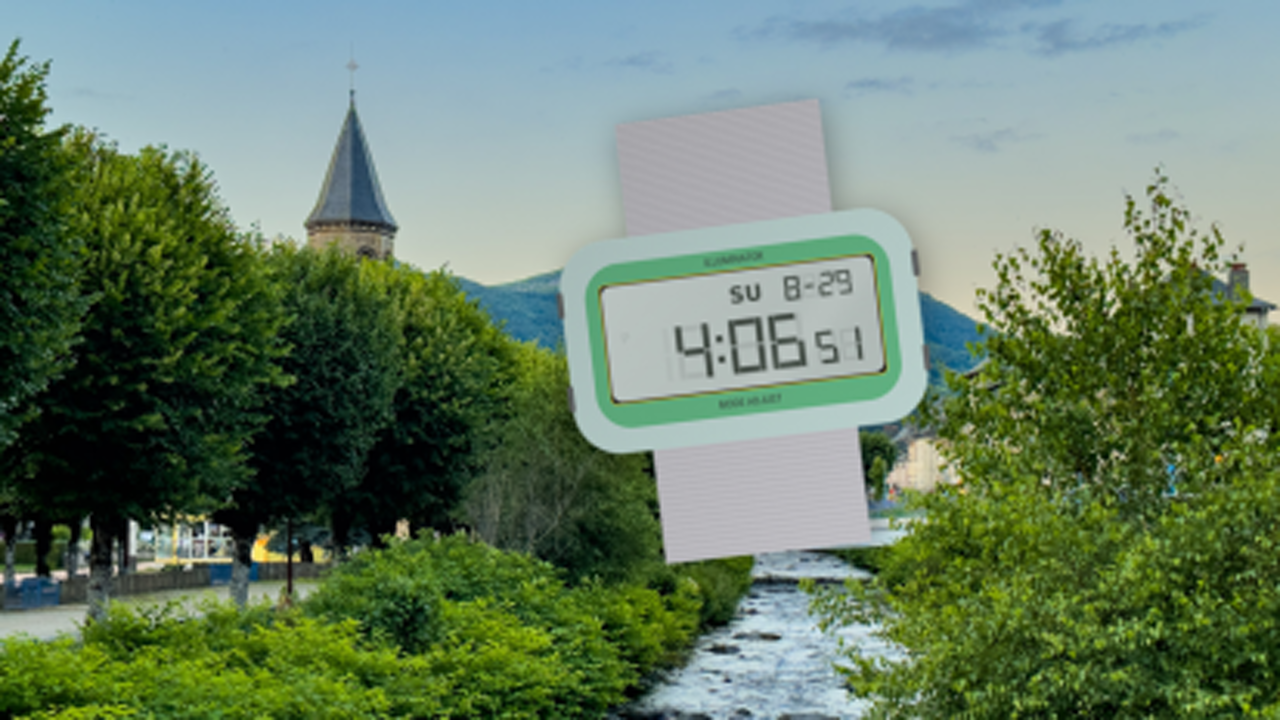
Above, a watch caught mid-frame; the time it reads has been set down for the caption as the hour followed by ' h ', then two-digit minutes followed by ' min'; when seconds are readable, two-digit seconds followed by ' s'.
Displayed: 4 h 06 min 51 s
